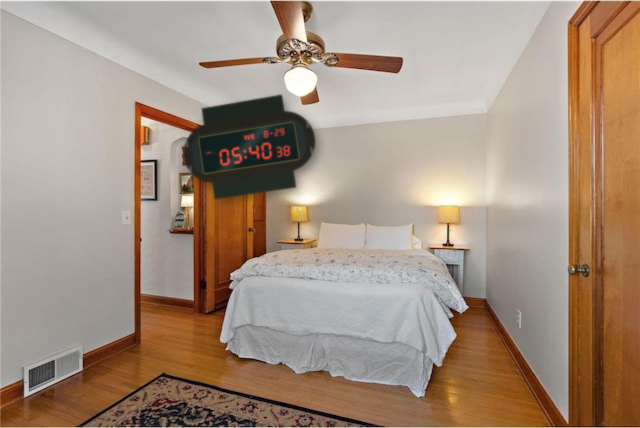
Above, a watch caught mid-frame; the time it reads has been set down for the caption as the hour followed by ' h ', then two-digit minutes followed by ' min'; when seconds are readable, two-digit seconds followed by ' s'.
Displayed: 5 h 40 min 38 s
